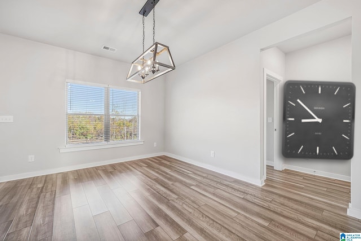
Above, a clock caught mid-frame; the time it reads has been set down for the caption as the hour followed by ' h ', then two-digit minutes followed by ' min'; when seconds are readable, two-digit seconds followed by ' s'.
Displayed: 8 h 52 min
